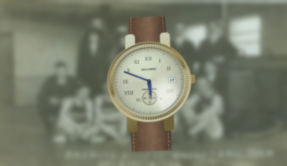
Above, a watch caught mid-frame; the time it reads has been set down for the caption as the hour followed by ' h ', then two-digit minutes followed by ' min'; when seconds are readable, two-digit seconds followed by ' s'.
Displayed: 5 h 49 min
